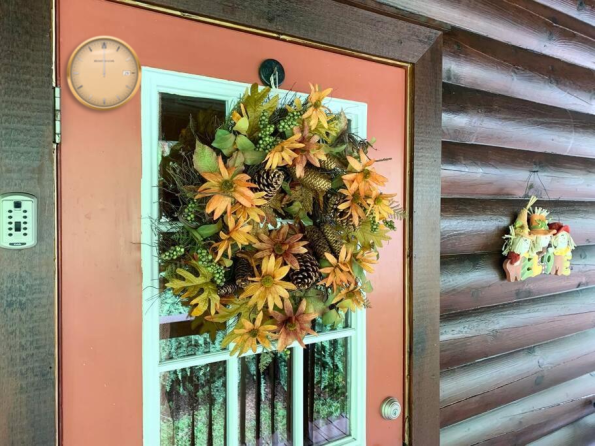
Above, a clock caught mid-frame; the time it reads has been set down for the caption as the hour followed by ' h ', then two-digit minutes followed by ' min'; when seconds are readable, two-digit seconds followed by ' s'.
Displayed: 12 h 00 min
